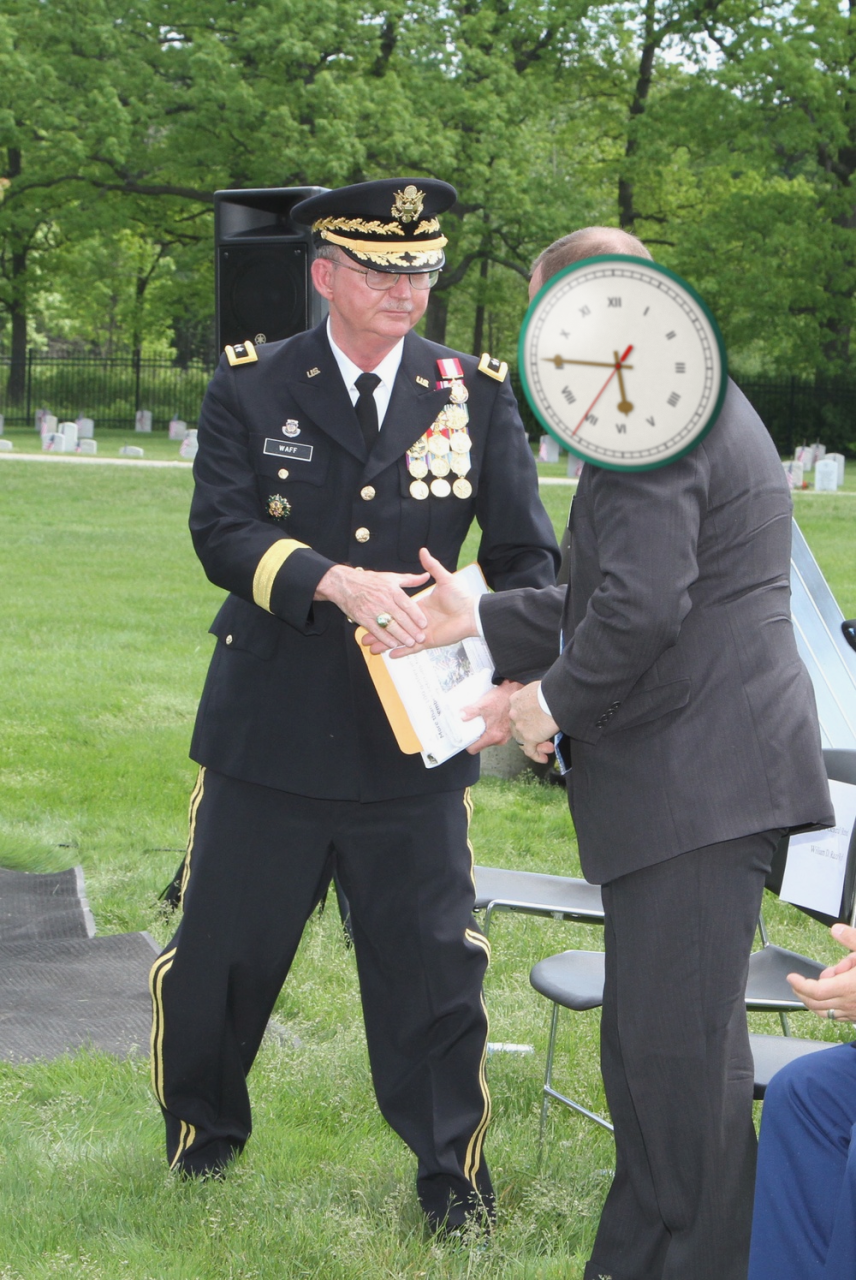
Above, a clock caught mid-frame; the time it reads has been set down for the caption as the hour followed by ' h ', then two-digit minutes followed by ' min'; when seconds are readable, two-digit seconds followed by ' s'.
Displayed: 5 h 45 min 36 s
